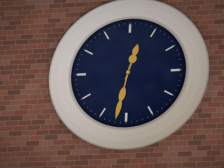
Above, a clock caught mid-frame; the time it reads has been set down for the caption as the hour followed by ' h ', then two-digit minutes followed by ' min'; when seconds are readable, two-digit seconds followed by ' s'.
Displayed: 12 h 32 min
